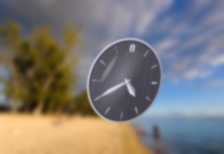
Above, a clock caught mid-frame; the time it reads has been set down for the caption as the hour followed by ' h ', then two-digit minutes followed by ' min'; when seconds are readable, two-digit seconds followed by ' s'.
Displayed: 4 h 40 min
